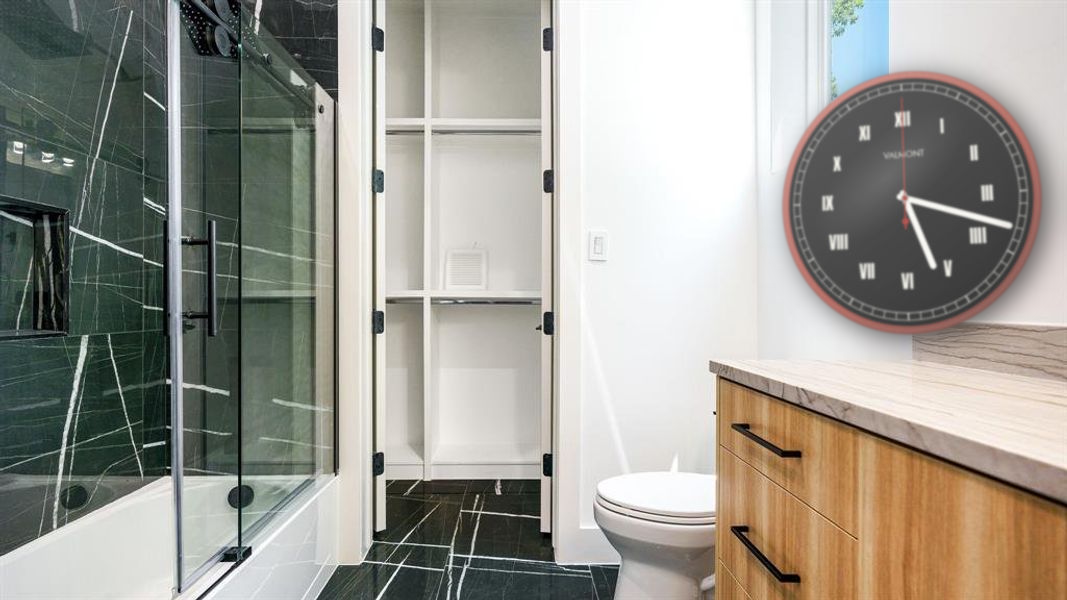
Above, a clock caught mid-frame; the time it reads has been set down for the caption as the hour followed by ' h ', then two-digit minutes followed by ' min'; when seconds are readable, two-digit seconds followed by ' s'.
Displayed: 5 h 18 min 00 s
